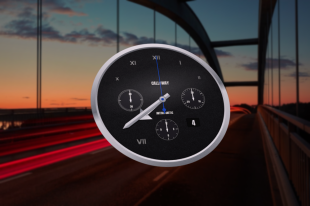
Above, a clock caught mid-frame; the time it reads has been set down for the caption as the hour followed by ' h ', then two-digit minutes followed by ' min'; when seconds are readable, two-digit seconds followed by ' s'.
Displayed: 7 h 39 min
